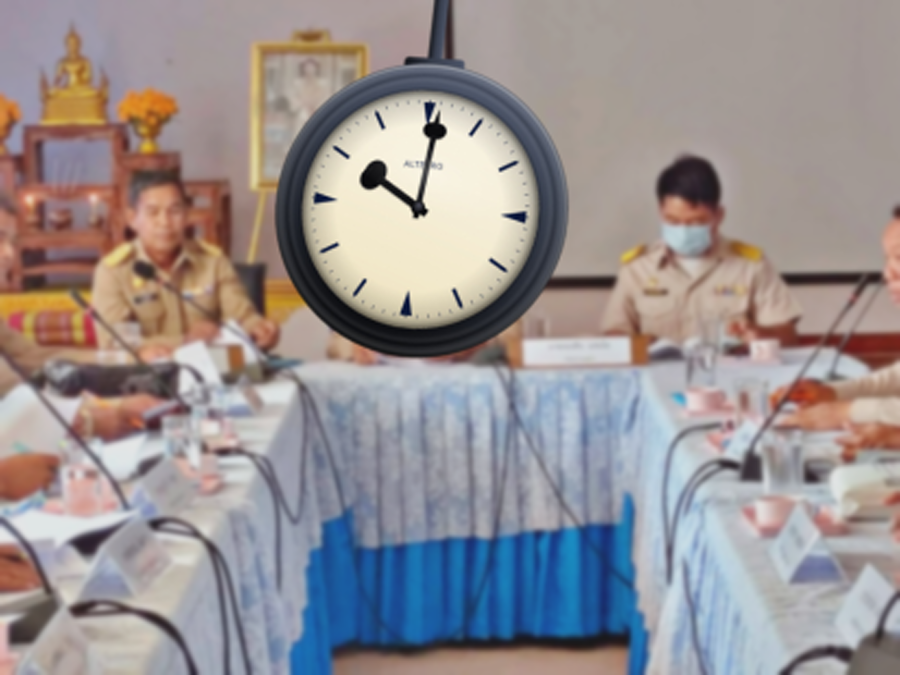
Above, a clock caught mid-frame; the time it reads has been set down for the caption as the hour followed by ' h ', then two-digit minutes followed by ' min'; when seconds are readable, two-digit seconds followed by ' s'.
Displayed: 10 h 01 min
